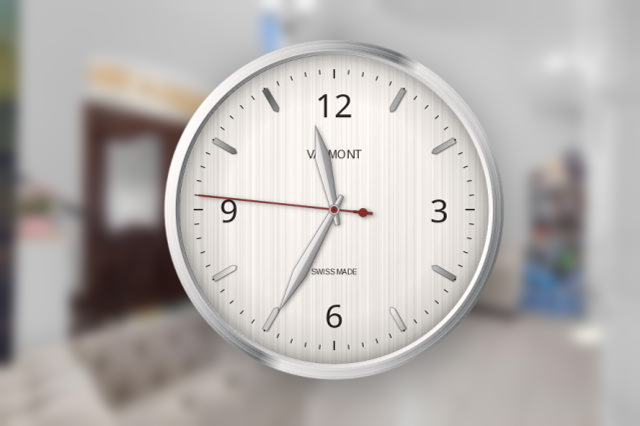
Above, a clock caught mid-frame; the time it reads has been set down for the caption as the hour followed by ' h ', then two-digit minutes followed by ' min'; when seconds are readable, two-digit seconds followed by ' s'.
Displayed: 11 h 34 min 46 s
